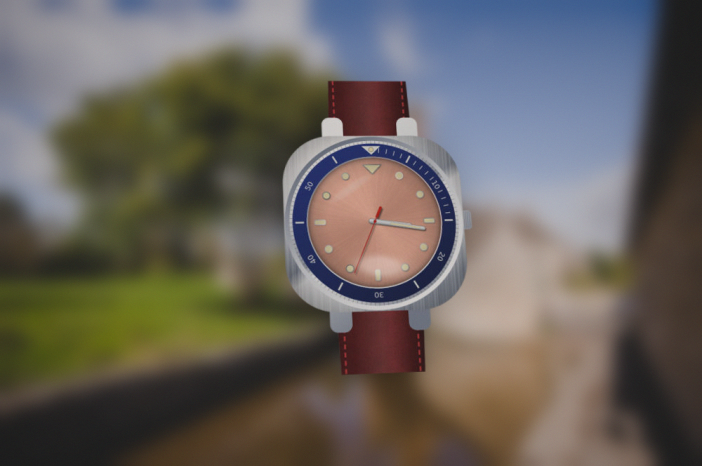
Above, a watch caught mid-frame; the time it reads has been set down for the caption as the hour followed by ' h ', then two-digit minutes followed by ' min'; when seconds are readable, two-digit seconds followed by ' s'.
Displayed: 3 h 16 min 34 s
